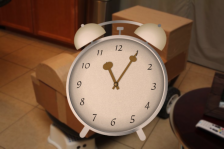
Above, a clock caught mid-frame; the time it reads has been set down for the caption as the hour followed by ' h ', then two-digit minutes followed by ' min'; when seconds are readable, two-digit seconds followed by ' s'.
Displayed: 11 h 05 min
